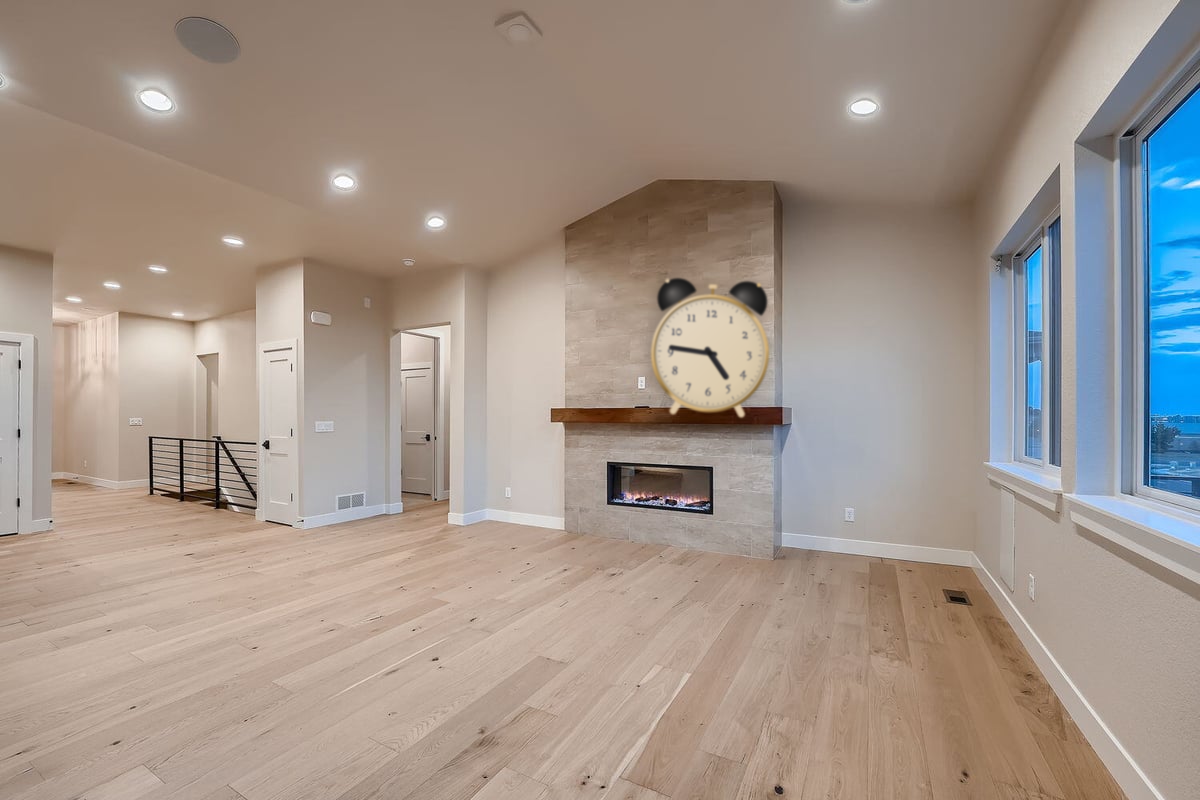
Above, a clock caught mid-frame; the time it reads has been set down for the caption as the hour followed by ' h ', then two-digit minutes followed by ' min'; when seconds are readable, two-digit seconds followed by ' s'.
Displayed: 4 h 46 min
